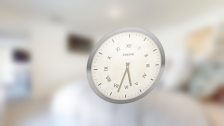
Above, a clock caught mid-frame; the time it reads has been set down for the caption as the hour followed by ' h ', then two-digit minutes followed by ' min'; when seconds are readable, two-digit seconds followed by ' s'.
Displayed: 5 h 33 min
